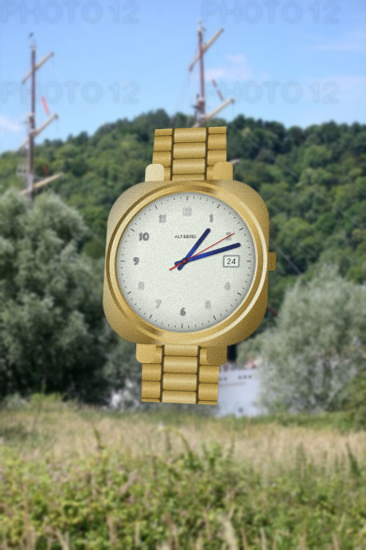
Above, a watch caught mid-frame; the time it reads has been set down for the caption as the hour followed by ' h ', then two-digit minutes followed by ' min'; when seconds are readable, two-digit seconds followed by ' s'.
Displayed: 1 h 12 min 10 s
